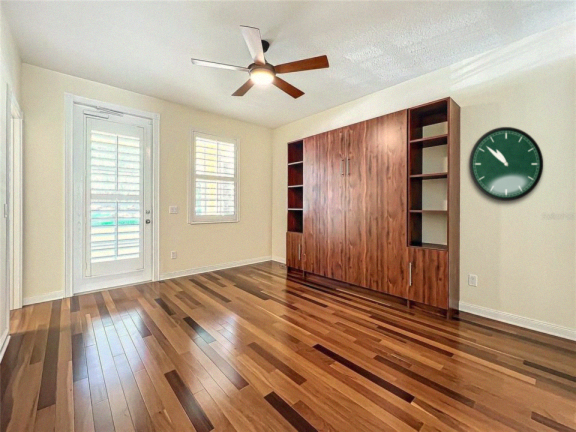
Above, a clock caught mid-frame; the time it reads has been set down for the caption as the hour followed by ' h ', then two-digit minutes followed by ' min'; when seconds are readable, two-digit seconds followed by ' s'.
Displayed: 10 h 52 min
